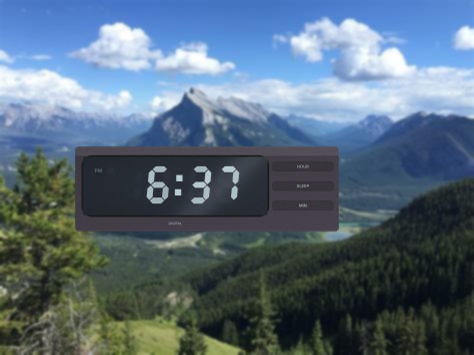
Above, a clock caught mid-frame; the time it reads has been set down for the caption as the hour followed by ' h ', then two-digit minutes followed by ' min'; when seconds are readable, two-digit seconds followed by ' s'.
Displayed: 6 h 37 min
